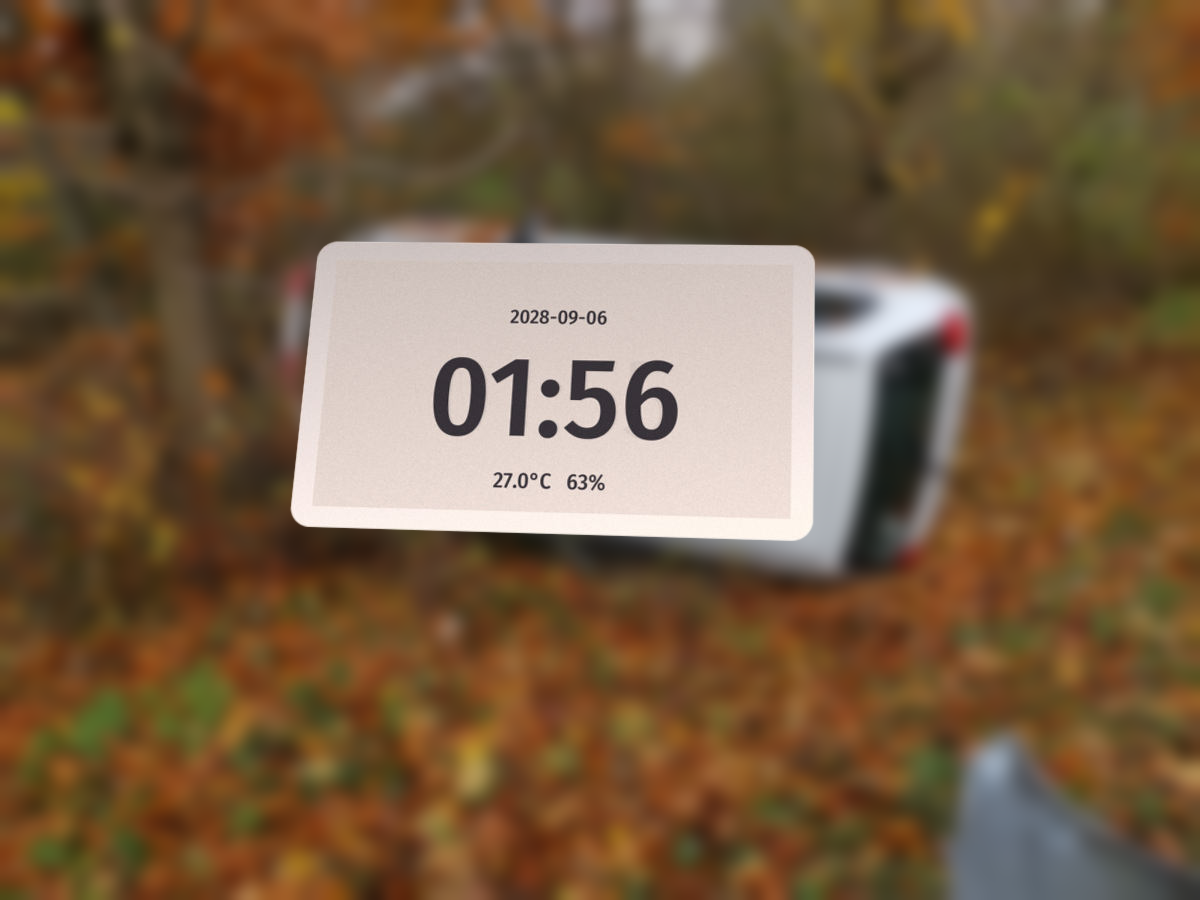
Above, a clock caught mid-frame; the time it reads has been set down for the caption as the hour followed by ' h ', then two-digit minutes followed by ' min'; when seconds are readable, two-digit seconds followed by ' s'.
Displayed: 1 h 56 min
